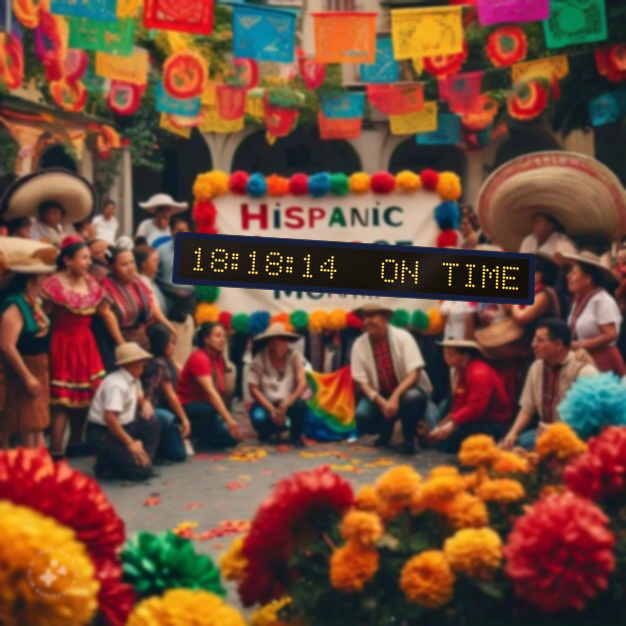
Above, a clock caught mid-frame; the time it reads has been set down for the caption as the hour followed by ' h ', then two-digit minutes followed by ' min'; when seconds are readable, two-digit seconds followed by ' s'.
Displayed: 18 h 18 min 14 s
